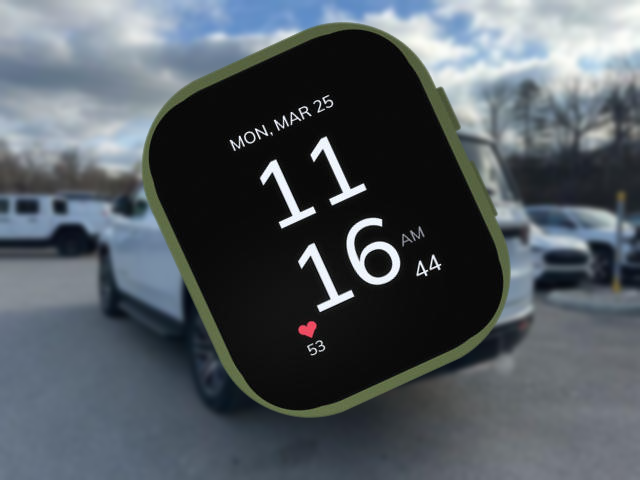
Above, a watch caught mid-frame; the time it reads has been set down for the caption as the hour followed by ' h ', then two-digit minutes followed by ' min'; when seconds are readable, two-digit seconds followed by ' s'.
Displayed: 11 h 16 min 44 s
